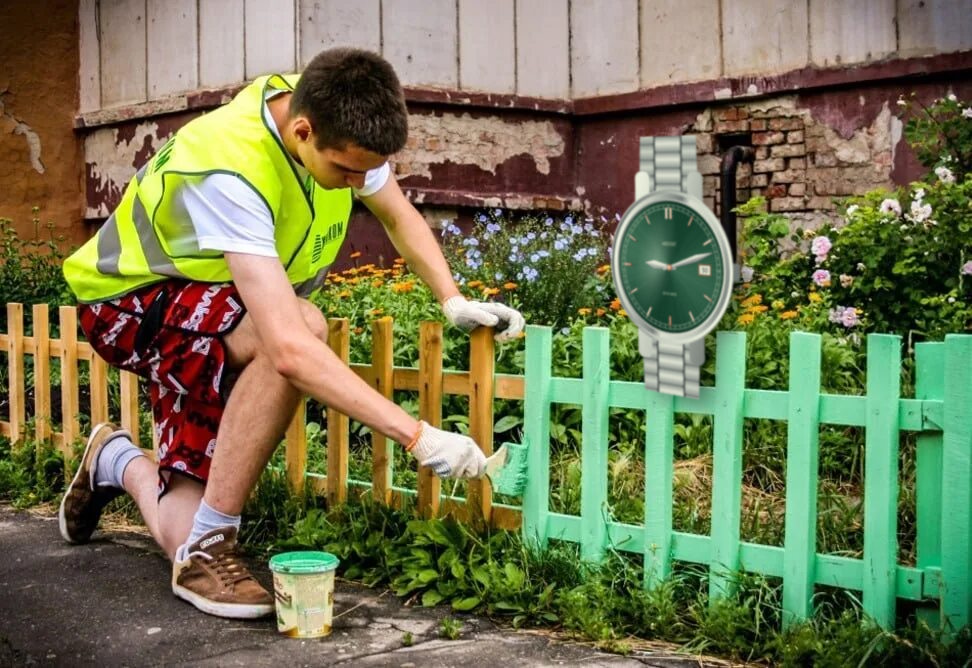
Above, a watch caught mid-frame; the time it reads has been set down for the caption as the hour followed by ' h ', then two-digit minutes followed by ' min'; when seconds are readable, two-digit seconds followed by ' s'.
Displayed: 9 h 12 min
